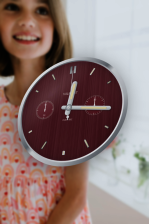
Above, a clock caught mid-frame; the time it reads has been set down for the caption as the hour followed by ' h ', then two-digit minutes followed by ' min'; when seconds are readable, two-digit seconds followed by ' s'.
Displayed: 12 h 16 min
